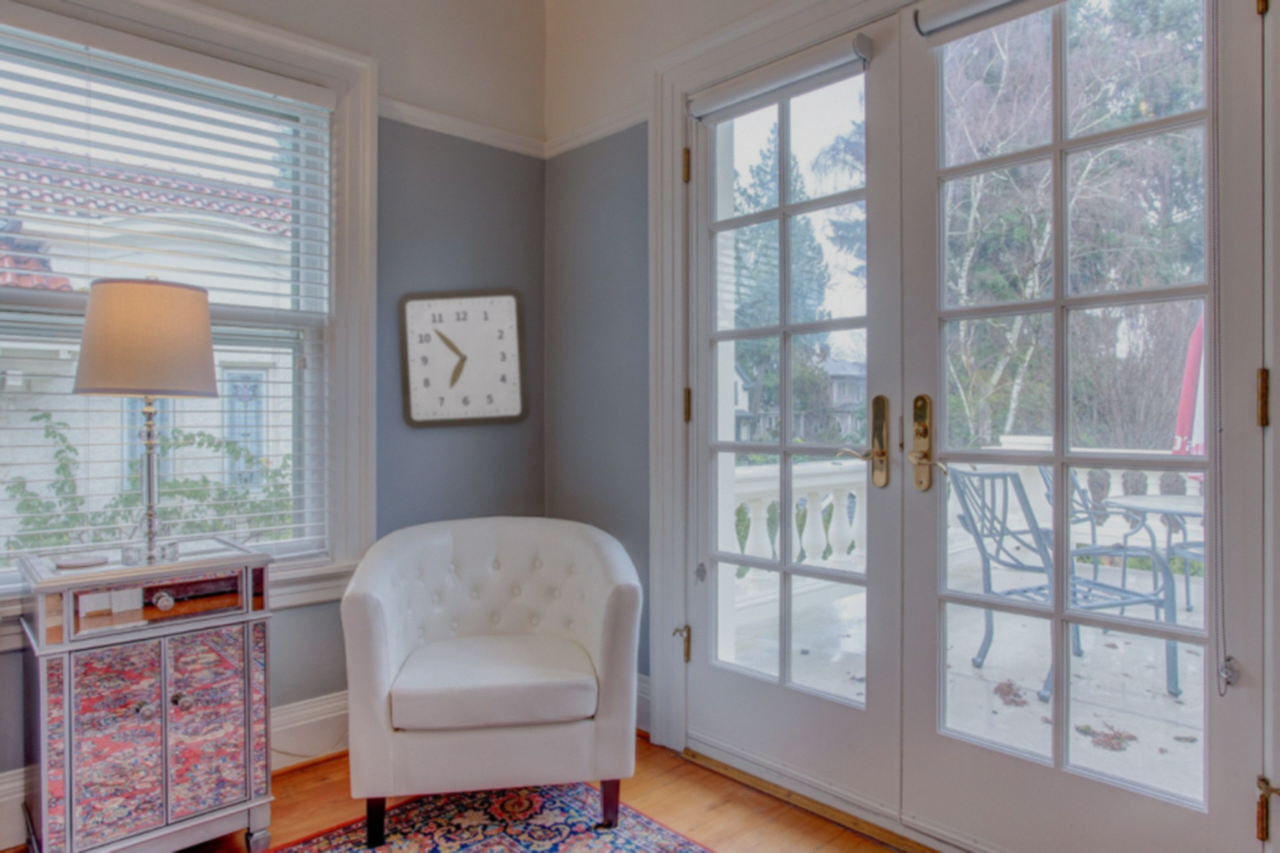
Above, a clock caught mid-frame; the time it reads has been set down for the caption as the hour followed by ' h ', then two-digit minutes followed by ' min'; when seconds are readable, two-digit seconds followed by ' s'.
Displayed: 6 h 53 min
